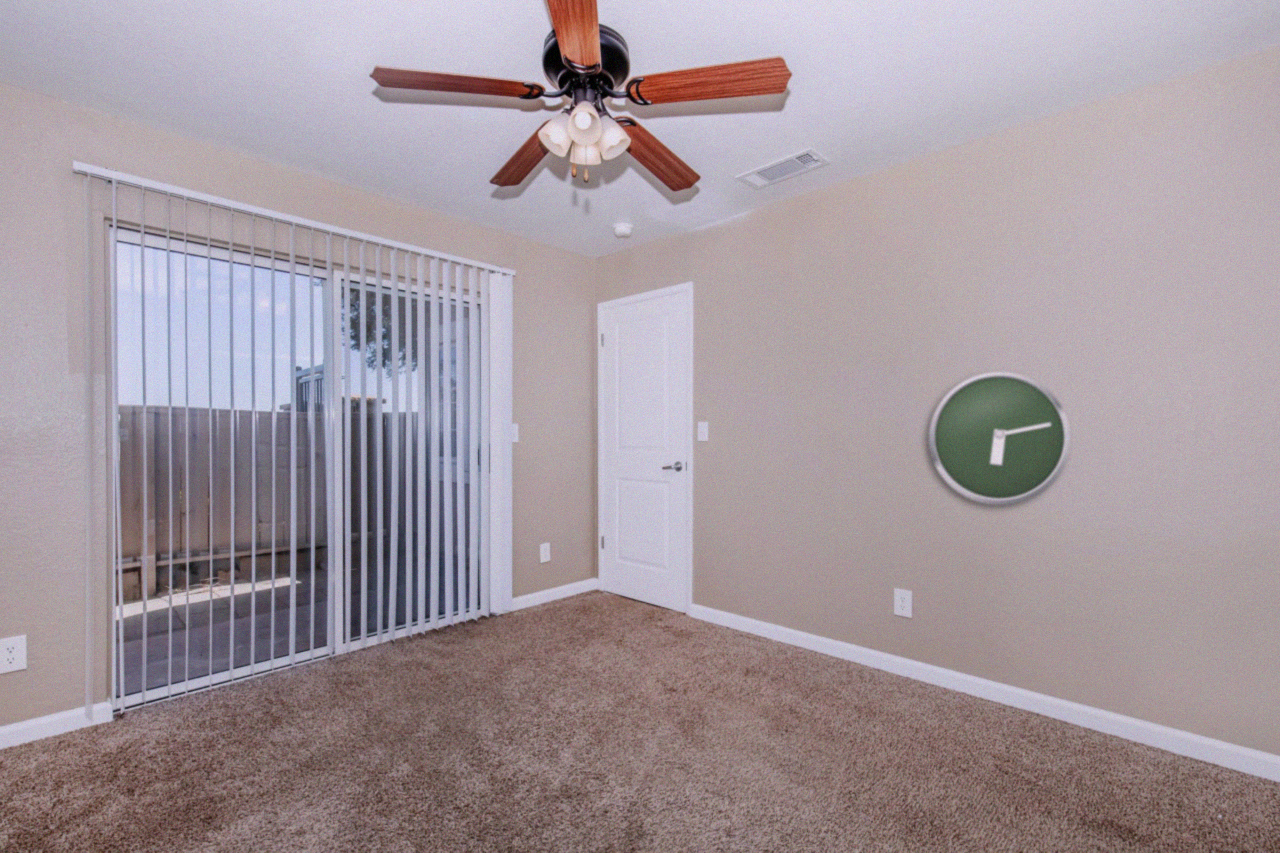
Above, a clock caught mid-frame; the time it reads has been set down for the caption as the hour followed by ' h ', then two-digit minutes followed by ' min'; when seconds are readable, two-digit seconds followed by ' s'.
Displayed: 6 h 13 min
